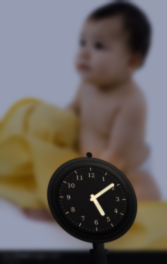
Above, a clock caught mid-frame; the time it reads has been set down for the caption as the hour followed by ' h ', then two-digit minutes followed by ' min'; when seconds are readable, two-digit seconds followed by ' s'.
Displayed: 5 h 09 min
